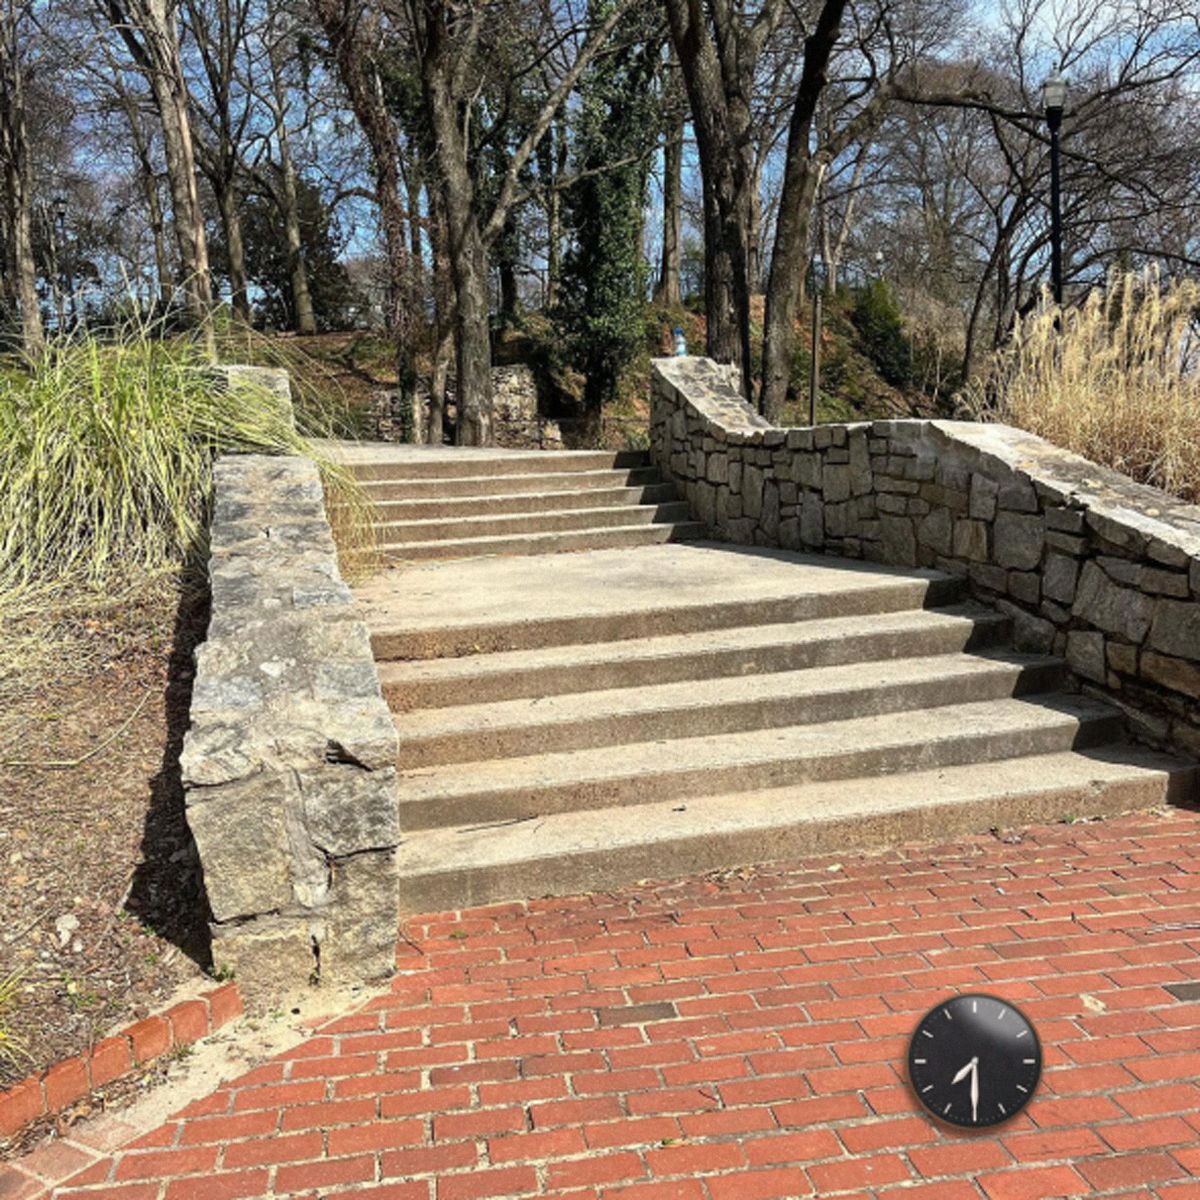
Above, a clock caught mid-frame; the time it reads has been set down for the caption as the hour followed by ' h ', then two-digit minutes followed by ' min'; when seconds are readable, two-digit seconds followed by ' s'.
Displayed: 7 h 30 min
